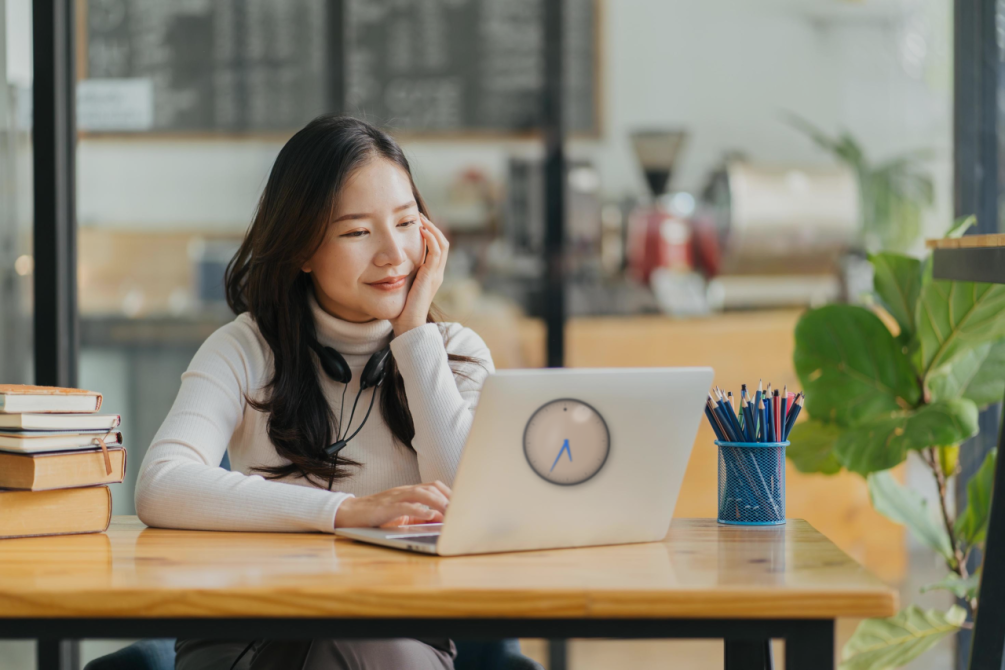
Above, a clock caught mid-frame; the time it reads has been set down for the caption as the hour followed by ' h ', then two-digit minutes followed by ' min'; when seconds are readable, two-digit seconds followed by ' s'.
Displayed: 5 h 35 min
